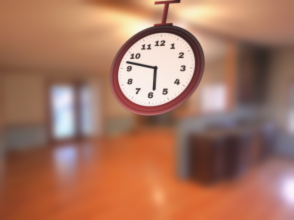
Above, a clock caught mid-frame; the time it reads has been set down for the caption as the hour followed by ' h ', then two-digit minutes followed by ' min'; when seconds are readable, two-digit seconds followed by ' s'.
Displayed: 5 h 47 min
